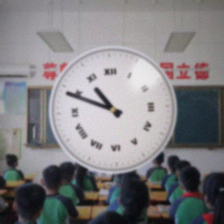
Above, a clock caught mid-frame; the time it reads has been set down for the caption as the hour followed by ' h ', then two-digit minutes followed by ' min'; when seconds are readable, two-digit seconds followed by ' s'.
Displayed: 10 h 49 min
